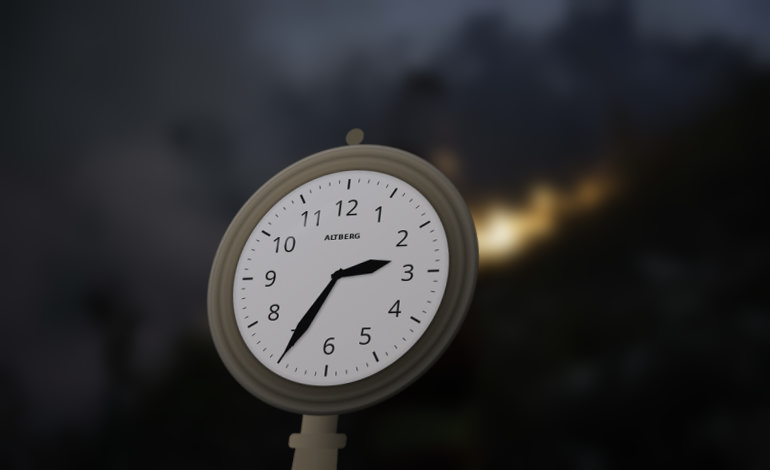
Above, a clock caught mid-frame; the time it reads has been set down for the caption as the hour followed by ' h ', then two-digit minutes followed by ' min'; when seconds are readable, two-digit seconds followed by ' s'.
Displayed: 2 h 35 min
